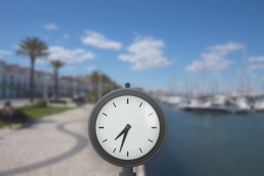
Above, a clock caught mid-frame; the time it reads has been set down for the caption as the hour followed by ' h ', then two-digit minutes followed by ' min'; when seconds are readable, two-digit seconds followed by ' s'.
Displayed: 7 h 33 min
